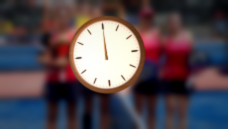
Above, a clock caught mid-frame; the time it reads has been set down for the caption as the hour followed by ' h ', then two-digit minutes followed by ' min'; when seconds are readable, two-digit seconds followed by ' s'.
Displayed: 12 h 00 min
